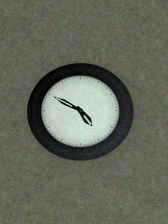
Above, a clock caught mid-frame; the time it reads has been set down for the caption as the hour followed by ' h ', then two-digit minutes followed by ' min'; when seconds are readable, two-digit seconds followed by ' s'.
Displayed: 4 h 50 min
